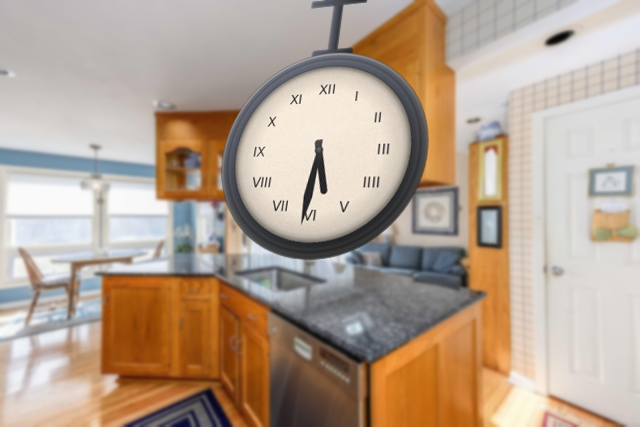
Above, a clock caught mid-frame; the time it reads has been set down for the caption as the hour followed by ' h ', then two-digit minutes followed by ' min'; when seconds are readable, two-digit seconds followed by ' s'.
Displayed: 5 h 31 min
